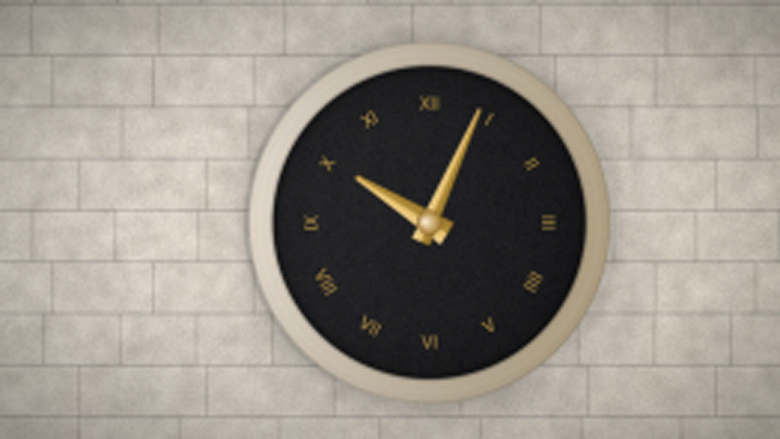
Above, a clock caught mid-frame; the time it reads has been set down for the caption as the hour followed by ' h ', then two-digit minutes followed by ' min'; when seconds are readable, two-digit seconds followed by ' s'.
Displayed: 10 h 04 min
